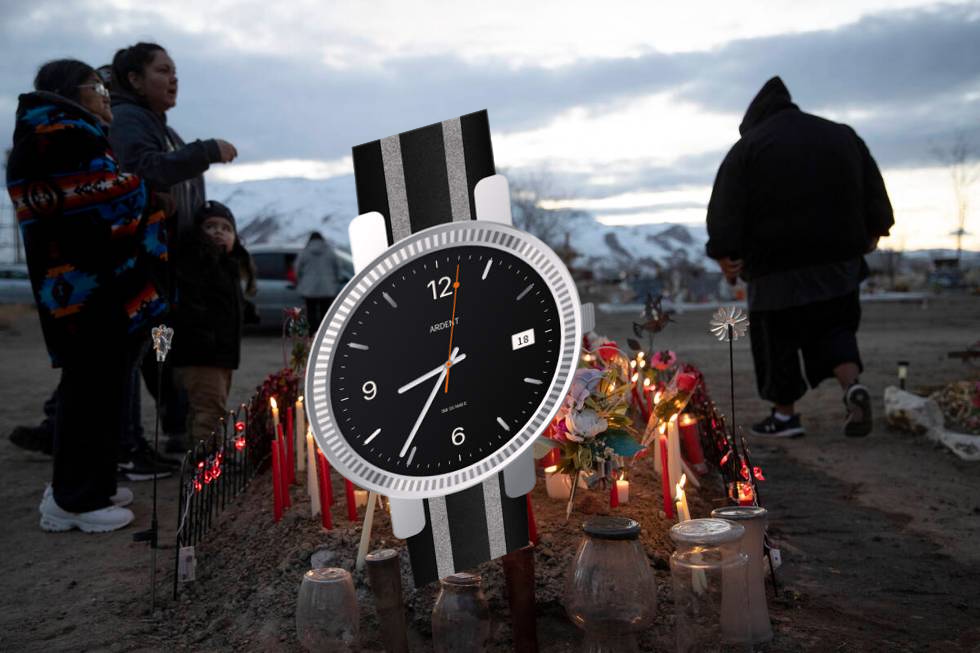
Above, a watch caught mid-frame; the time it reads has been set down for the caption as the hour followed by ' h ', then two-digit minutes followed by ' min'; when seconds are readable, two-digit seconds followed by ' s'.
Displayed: 8 h 36 min 02 s
